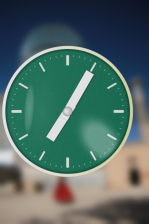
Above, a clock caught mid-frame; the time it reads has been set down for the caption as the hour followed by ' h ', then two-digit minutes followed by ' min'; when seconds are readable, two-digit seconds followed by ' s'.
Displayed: 7 h 05 min
